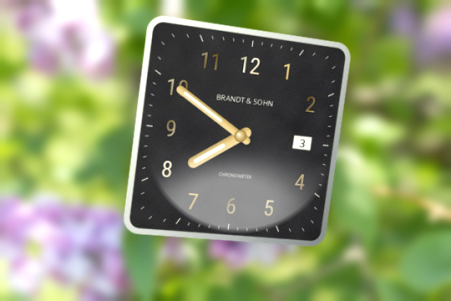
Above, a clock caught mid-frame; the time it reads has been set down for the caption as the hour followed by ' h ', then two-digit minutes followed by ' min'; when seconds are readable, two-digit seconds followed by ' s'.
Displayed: 7 h 50 min
